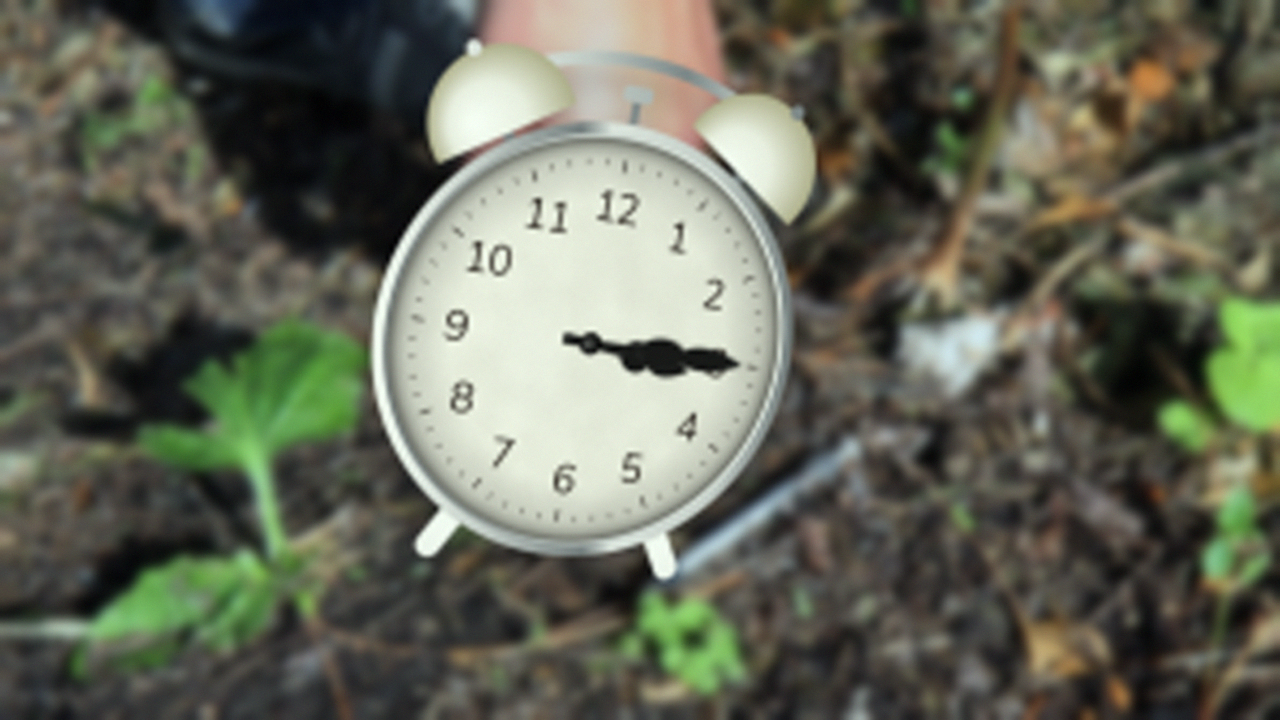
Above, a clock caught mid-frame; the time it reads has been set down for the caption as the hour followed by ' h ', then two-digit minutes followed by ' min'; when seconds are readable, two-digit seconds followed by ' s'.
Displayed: 3 h 15 min
